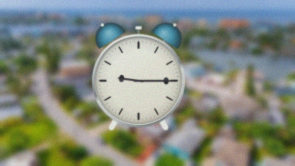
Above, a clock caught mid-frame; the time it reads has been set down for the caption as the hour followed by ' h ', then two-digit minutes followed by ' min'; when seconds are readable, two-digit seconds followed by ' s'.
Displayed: 9 h 15 min
